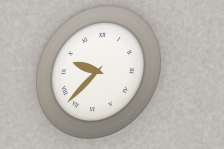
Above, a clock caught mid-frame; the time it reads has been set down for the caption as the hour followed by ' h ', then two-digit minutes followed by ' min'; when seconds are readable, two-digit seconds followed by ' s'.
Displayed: 9 h 37 min
